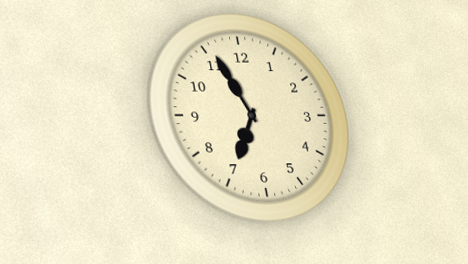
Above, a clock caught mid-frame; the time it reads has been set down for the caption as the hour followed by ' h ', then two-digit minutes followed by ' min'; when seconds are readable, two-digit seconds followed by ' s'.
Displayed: 6 h 56 min
